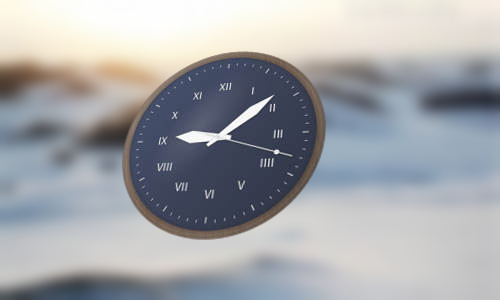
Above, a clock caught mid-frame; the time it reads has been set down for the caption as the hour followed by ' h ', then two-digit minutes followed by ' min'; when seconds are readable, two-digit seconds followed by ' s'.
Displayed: 9 h 08 min 18 s
